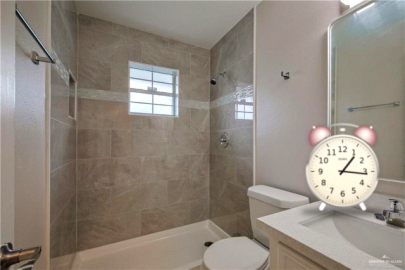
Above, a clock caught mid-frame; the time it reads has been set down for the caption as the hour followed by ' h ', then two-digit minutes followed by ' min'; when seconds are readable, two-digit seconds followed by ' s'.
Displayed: 1 h 16 min
